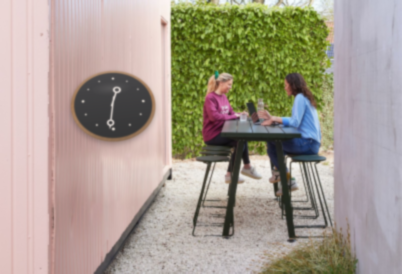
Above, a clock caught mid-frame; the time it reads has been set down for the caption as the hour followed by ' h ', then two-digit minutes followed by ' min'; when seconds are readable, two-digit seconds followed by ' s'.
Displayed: 12 h 31 min
